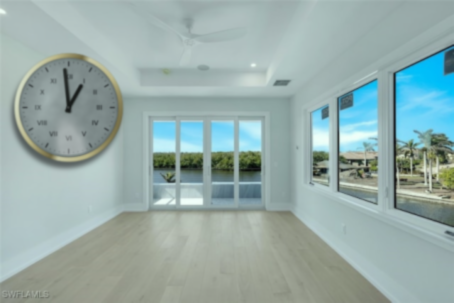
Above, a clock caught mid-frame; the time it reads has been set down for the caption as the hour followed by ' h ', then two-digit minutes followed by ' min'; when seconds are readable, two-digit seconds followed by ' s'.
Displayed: 12 h 59 min
